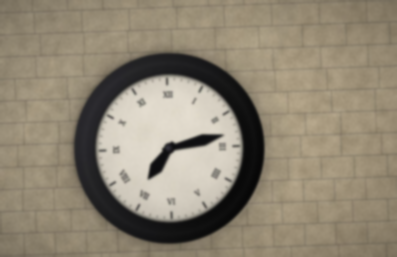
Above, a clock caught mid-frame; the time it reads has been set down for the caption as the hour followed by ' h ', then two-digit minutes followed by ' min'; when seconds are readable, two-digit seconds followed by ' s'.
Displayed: 7 h 13 min
